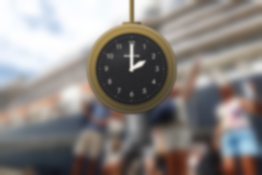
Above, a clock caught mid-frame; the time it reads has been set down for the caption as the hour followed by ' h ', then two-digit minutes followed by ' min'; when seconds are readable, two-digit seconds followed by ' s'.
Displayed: 2 h 00 min
